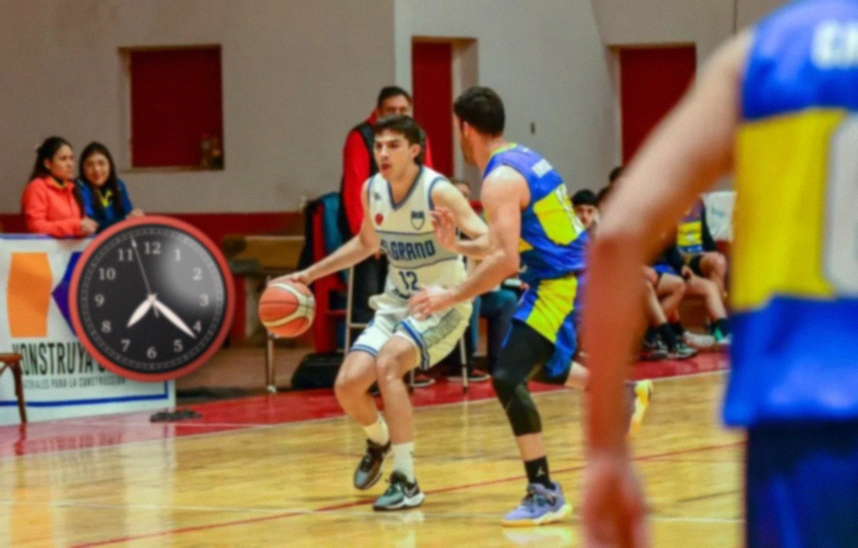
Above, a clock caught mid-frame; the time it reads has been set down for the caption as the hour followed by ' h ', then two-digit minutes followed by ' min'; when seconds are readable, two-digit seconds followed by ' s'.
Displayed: 7 h 21 min 57 s
